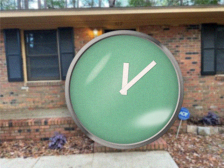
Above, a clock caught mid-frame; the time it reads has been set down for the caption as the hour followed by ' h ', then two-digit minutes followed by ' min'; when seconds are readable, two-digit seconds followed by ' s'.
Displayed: 12 h 08 min
